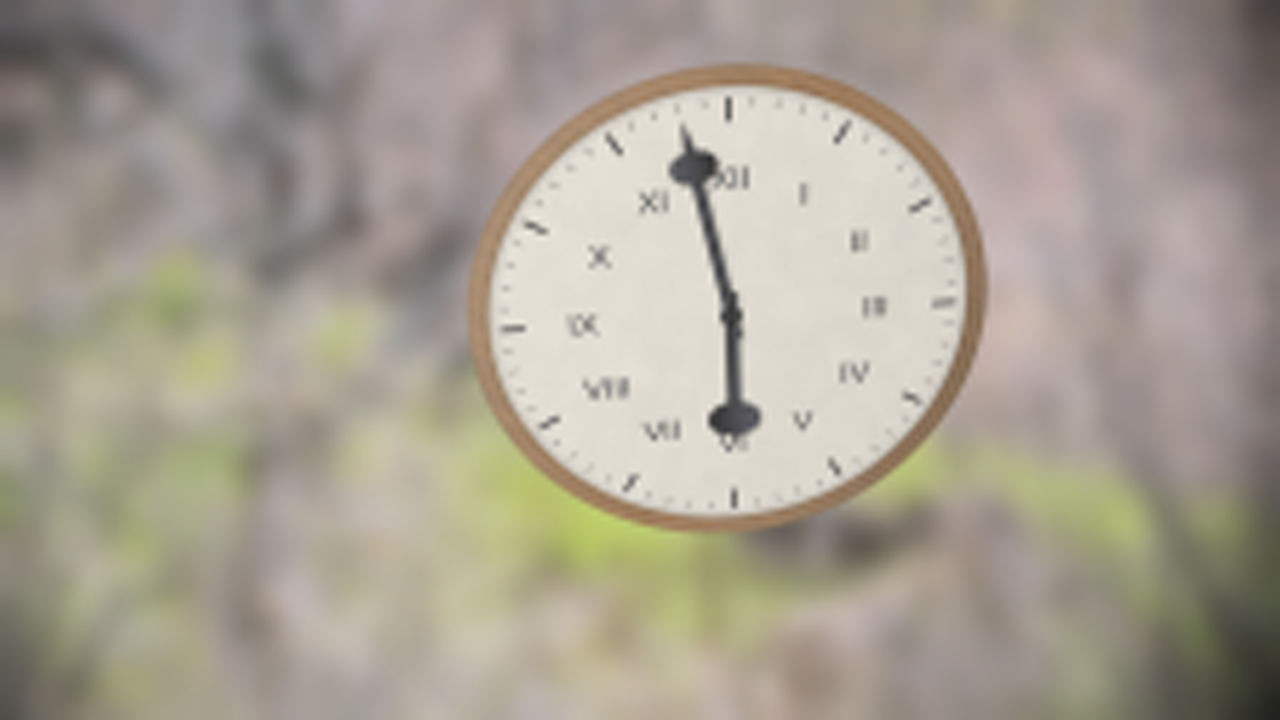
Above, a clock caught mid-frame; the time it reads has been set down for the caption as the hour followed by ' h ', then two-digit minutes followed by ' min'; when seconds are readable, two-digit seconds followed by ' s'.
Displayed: 5 h 58 min
